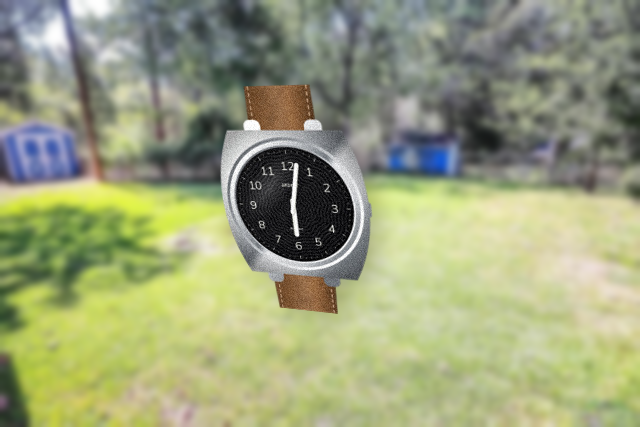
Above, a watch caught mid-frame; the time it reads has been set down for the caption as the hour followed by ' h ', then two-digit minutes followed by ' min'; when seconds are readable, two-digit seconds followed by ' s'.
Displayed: 6 h 02 min
